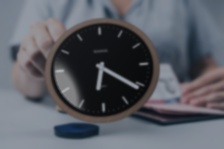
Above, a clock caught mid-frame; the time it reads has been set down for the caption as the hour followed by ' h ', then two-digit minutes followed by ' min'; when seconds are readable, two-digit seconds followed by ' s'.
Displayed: 6 h 21 min
